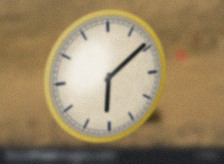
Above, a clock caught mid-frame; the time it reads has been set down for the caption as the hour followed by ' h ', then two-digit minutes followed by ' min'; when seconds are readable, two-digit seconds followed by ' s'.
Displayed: 6 h 09 min
